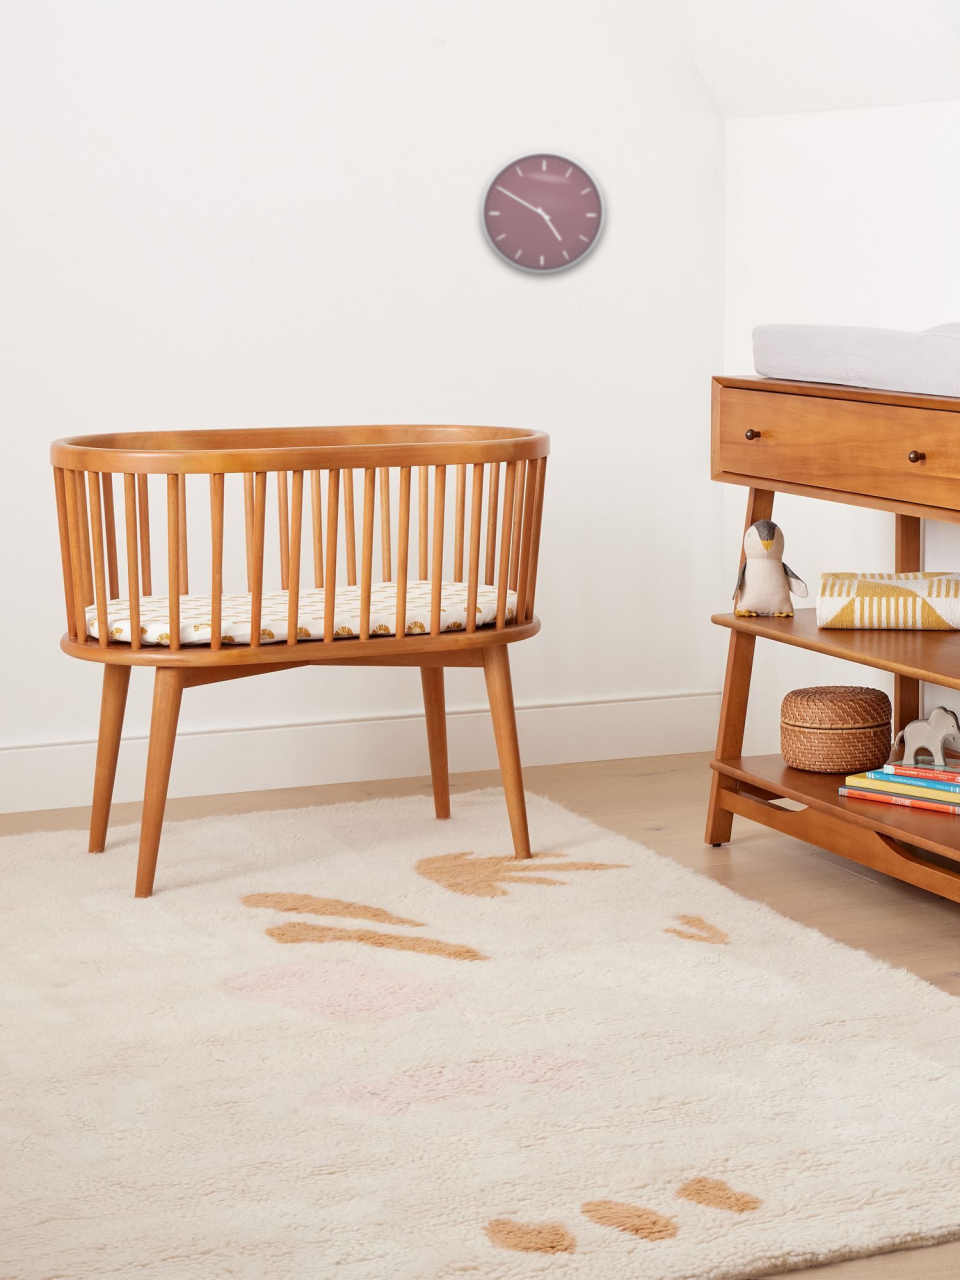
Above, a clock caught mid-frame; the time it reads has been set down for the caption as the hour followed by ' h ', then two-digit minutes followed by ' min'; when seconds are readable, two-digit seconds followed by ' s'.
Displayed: 4 h 50 min
